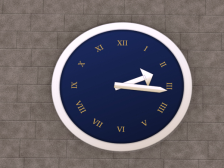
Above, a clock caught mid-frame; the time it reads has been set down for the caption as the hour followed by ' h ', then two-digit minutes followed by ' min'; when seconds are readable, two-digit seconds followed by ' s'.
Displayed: 2 h 16 min
